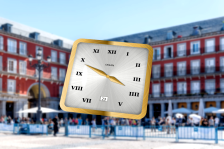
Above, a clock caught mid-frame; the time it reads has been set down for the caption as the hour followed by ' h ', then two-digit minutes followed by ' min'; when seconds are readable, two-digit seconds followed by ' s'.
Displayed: 3 h 49 min
